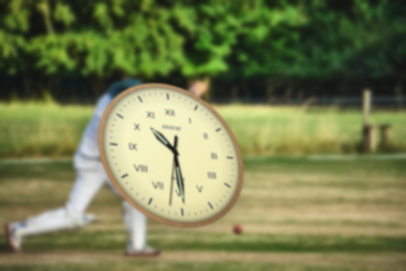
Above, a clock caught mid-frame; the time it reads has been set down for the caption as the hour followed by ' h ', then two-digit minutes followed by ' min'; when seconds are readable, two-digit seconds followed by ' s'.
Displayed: 10 h 29 min 32 s
